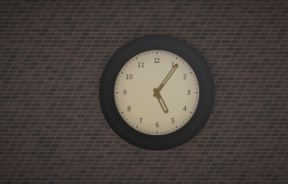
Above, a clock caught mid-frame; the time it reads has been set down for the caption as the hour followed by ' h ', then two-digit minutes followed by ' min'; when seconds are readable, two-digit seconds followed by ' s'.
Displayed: 5 h 06 min
